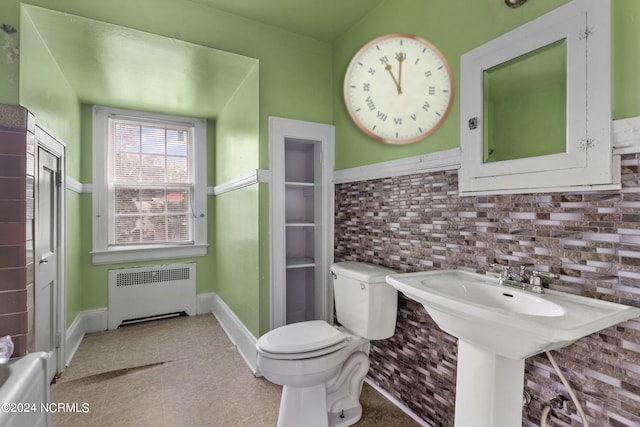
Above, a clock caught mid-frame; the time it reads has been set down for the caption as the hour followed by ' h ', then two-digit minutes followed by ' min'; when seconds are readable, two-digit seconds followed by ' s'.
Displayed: 11 h 00 min
